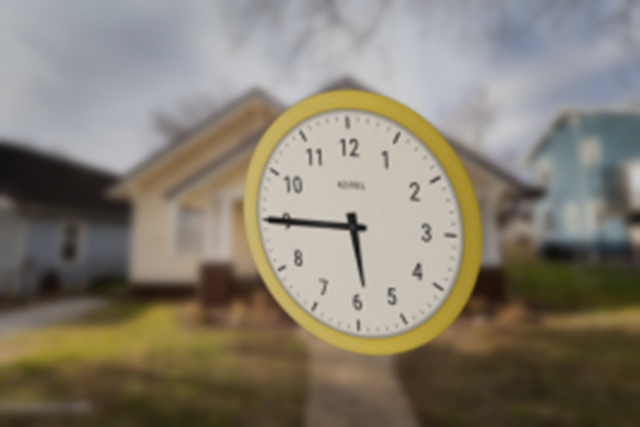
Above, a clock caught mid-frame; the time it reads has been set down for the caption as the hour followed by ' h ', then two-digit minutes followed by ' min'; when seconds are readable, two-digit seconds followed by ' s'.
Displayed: 5 h 45 min
